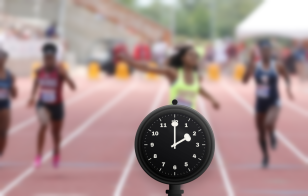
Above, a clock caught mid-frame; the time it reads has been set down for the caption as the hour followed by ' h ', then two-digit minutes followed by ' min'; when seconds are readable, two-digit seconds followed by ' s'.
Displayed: 2 h 00 min
